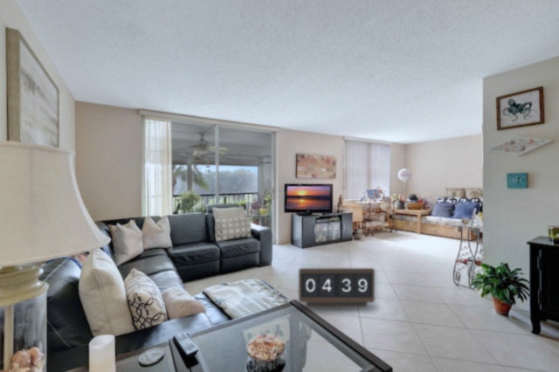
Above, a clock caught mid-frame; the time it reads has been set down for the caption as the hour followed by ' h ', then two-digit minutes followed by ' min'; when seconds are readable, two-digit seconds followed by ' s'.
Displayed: 4 h 39 min
